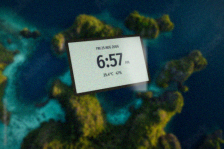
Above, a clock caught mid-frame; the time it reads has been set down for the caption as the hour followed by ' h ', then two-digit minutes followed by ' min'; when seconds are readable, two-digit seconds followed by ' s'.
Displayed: 6 h 57 min
